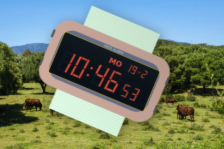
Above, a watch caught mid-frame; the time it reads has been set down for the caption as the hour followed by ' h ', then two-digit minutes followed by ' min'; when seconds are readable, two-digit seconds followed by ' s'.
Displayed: 10 h 46 min 53 s
